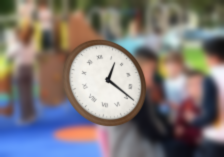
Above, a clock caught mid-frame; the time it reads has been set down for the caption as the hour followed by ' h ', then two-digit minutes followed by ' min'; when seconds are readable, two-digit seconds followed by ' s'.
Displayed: 1 h 24 min
